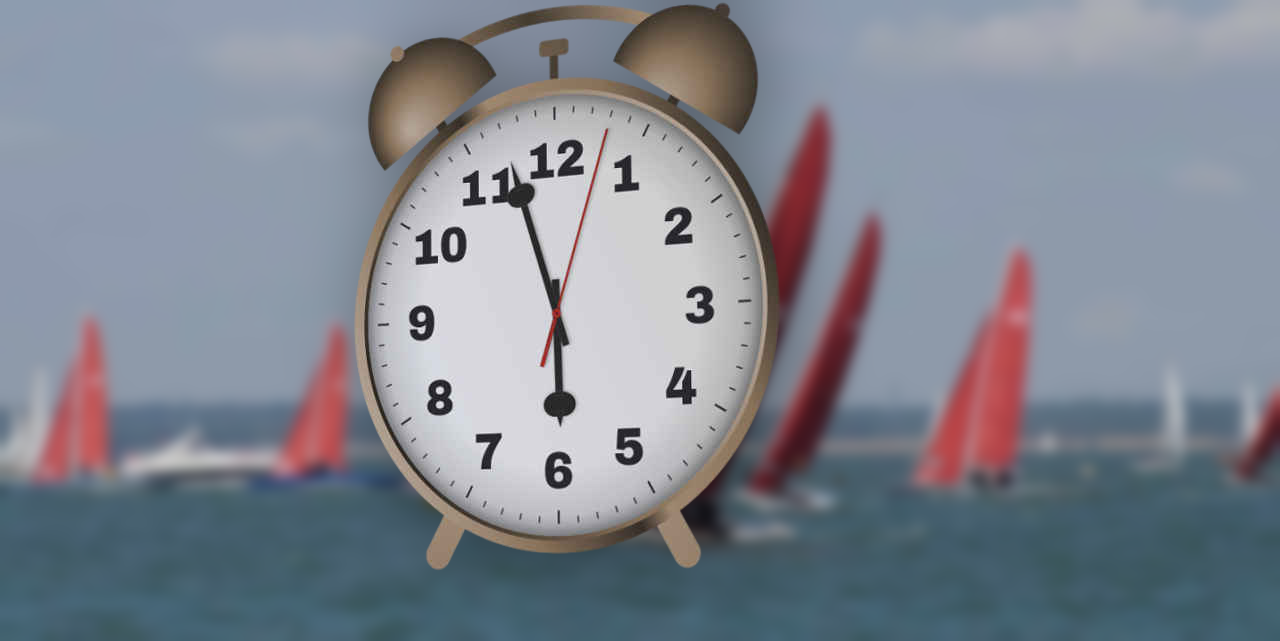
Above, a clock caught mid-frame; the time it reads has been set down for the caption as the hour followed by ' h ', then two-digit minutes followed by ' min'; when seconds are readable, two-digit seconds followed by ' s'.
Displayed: 5 h 57 min 03 s
